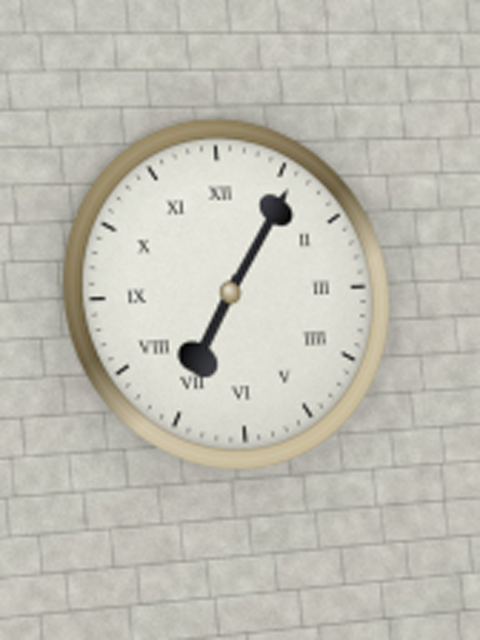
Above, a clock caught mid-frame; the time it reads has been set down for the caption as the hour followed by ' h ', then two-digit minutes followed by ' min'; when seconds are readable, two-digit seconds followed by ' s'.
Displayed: 7 h 06 min
